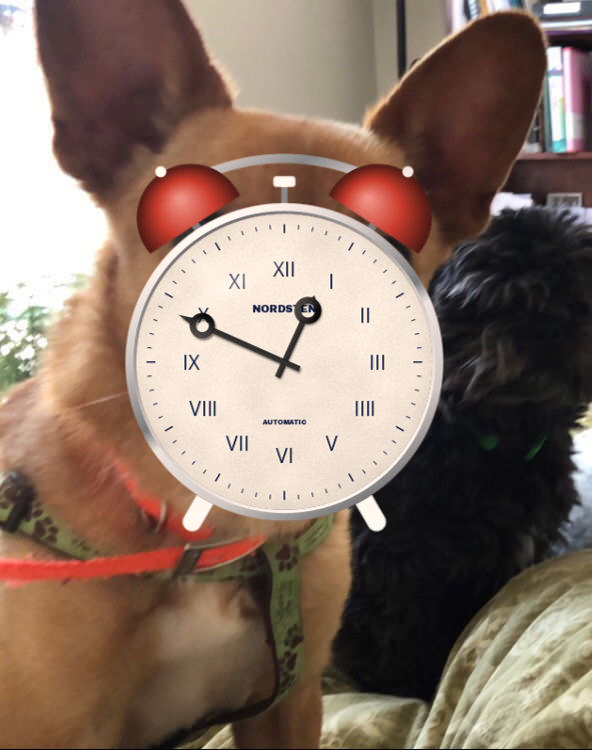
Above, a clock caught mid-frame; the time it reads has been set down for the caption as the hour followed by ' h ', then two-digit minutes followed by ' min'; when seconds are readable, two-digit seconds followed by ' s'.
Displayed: 12 h 49 min
